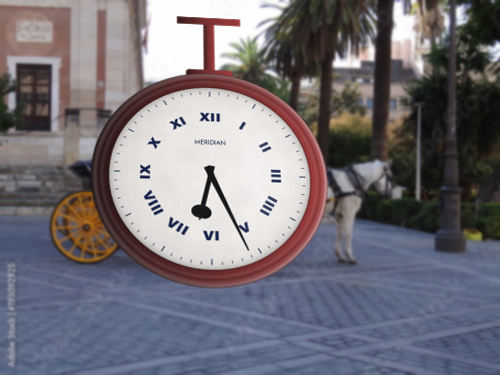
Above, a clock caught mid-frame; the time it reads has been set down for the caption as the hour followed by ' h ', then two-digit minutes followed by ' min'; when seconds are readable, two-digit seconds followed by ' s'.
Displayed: 6 h 26 min
